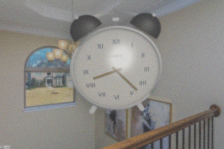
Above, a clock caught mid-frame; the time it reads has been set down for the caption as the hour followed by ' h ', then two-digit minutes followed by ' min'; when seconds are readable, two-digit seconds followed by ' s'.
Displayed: 8 h 23 min
